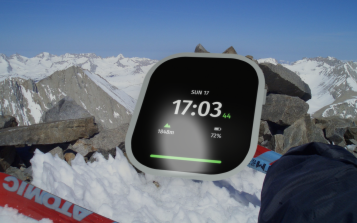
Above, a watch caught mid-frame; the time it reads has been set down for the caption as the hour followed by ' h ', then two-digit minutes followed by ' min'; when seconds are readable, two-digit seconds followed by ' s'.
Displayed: 17 h 03 min
